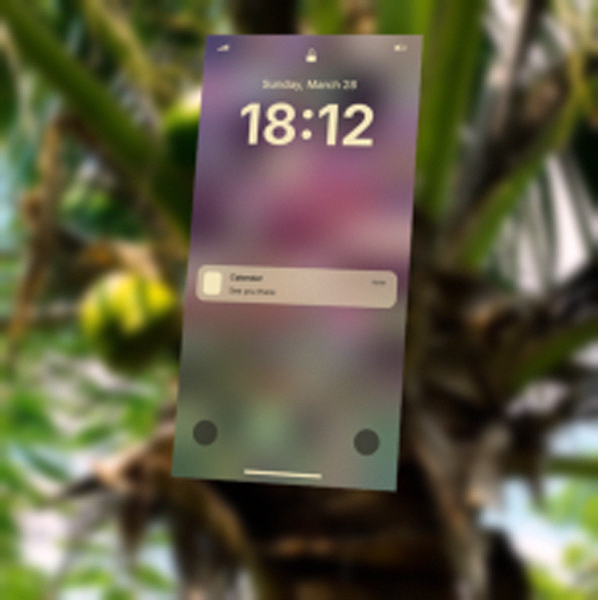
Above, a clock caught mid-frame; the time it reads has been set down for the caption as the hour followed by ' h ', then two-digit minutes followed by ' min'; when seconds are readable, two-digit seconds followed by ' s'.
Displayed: 18 h 12 min
